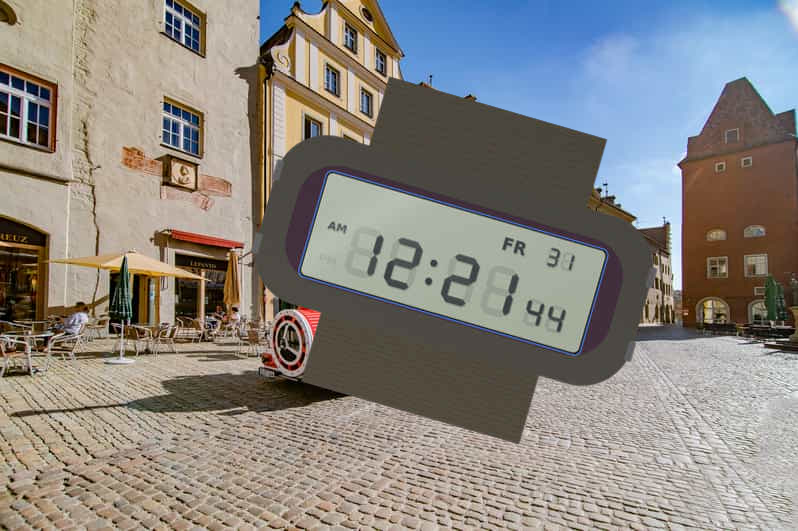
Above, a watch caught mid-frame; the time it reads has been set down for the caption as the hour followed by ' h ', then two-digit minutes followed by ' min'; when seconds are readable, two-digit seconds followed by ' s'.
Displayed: 12 h 21 min 44 s
